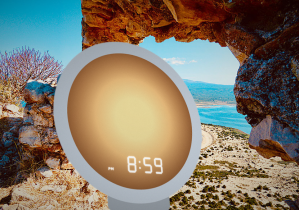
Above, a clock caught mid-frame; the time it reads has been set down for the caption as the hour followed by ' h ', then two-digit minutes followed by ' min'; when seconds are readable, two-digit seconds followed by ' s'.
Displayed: 8 h 59 min
